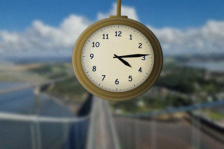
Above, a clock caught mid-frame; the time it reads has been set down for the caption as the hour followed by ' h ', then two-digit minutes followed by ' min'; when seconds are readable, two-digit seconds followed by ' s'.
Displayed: 4 h 14 min
